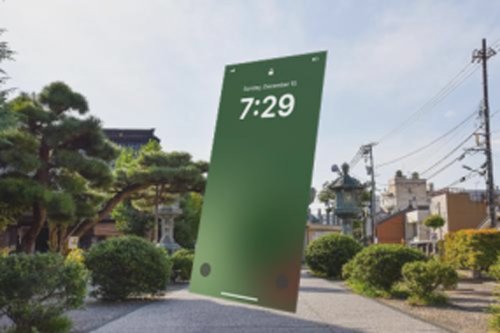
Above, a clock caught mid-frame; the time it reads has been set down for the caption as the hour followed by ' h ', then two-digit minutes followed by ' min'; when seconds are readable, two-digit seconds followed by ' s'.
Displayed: 7 h 29 min
